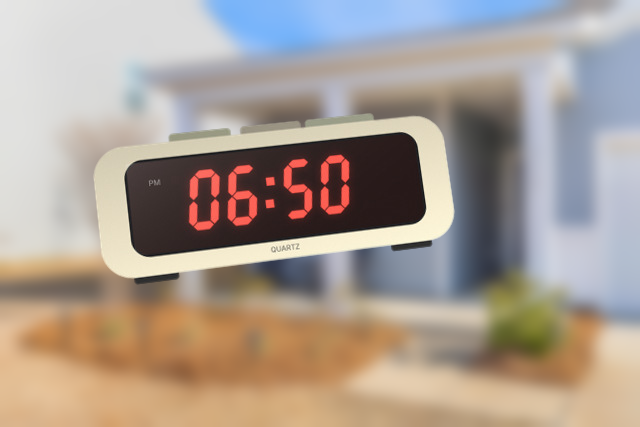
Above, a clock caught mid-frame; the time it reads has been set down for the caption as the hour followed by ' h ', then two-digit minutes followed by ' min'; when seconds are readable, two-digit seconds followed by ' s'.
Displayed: 6 h 50 min
